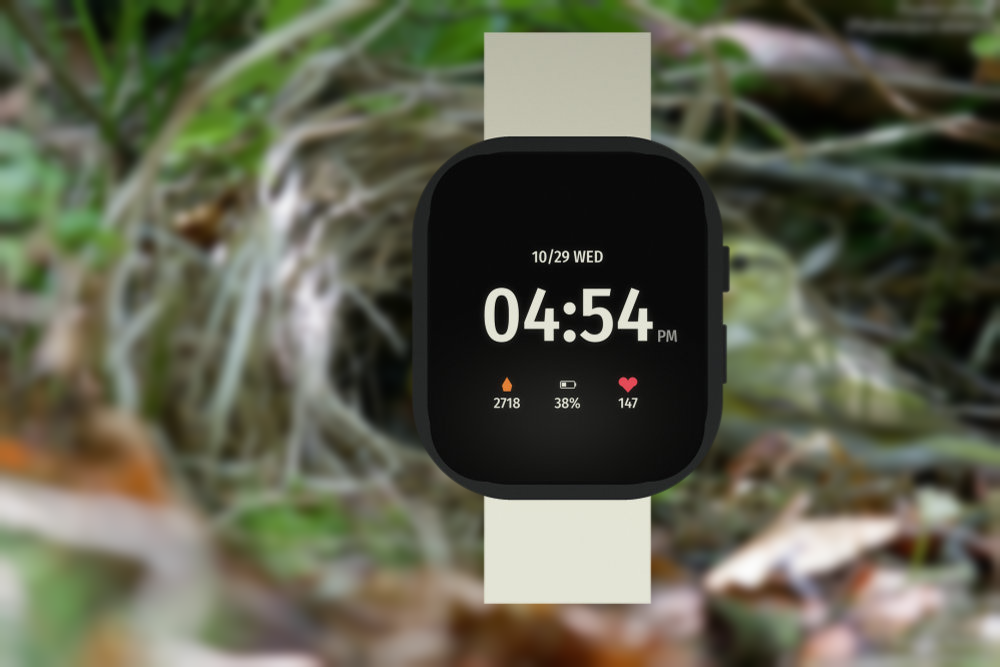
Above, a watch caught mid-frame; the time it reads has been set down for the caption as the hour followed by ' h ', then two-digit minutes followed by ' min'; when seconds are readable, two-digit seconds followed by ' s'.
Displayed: 4 h 54 min
